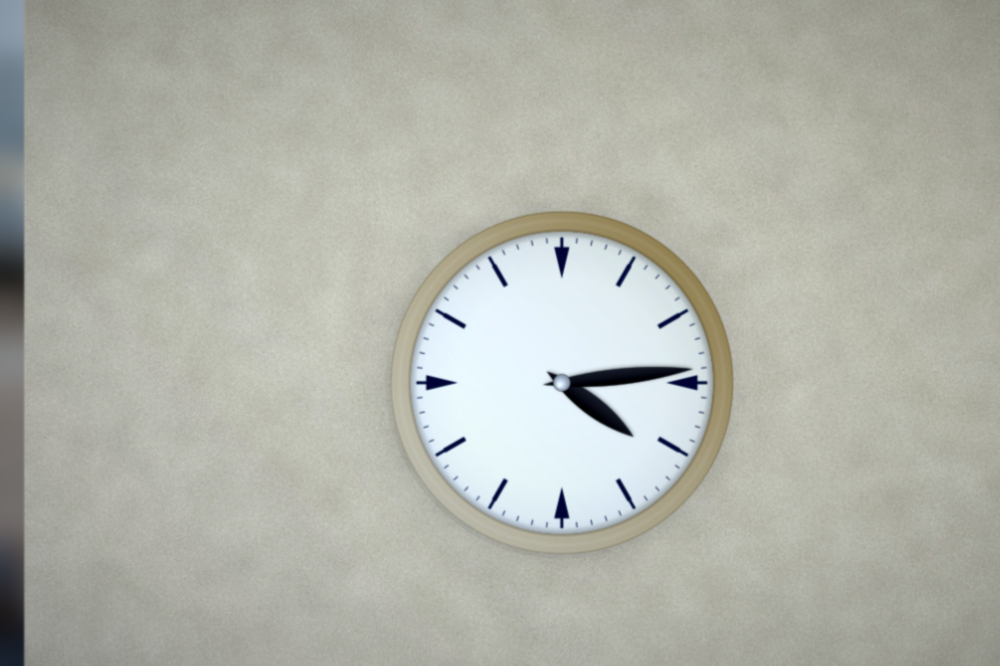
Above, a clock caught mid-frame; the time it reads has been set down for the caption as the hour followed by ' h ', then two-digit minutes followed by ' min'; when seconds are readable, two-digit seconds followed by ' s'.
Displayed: 4 h 14 min
